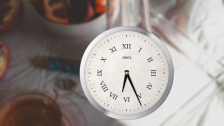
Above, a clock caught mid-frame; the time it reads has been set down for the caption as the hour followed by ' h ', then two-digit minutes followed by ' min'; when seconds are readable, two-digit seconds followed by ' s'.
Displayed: 6 h 26 min
